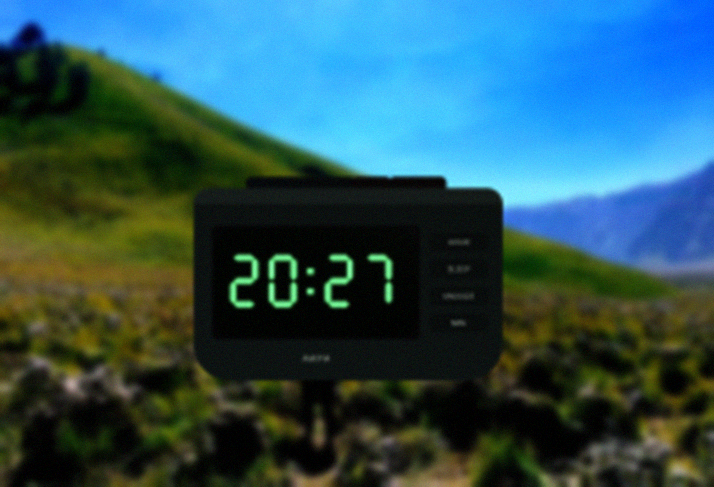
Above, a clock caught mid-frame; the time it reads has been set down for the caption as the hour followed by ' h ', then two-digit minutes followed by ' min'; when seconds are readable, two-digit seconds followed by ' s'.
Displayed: 20 h 27 min
